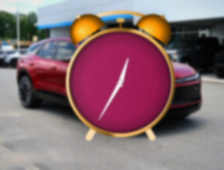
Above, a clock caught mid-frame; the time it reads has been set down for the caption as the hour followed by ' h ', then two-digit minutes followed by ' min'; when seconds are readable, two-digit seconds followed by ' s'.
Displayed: 12 h 35 min
